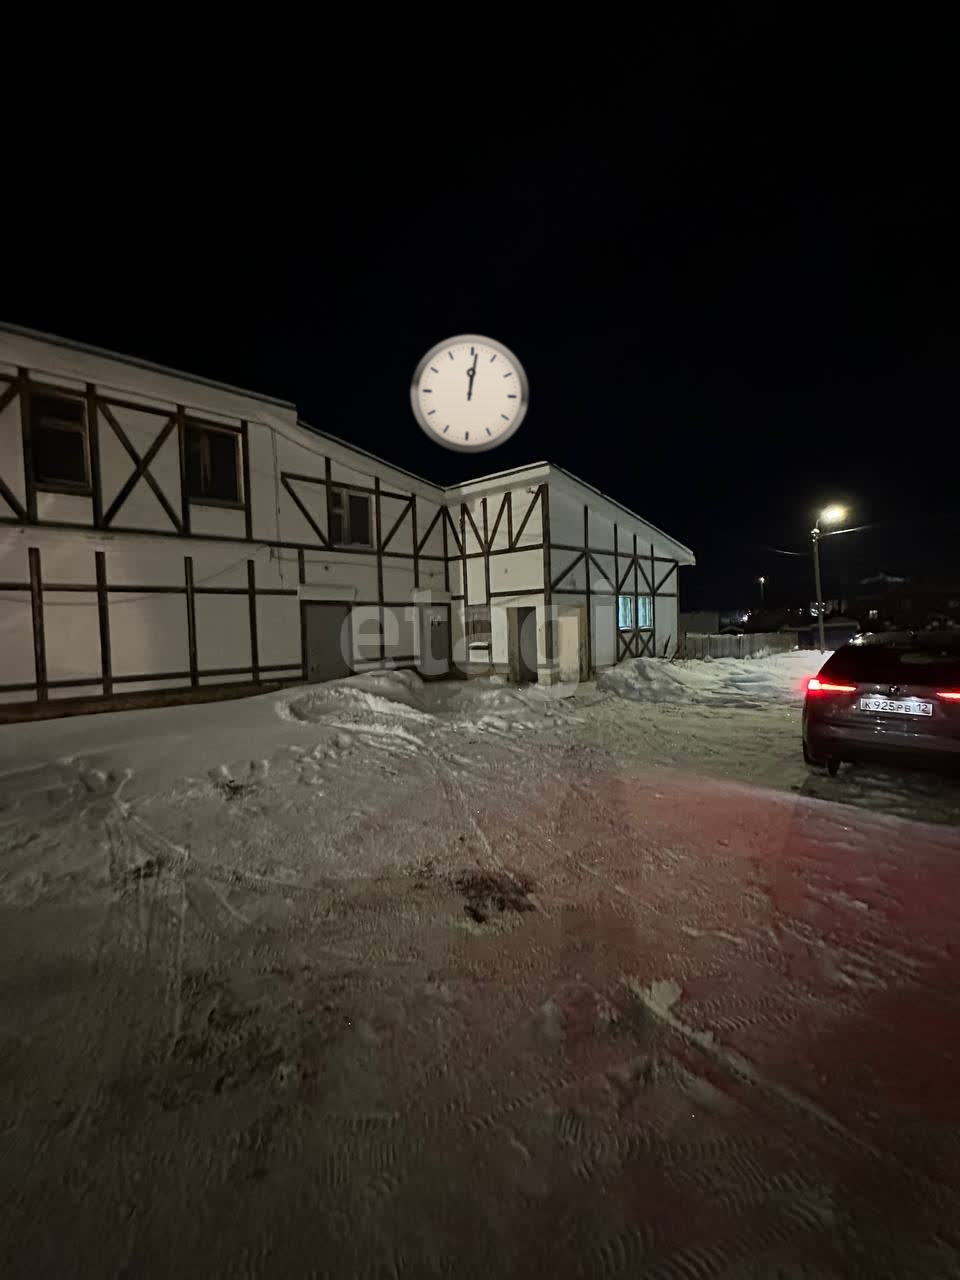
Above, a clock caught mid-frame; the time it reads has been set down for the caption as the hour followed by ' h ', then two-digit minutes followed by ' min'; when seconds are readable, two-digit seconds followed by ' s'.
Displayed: 12 h 01 min
